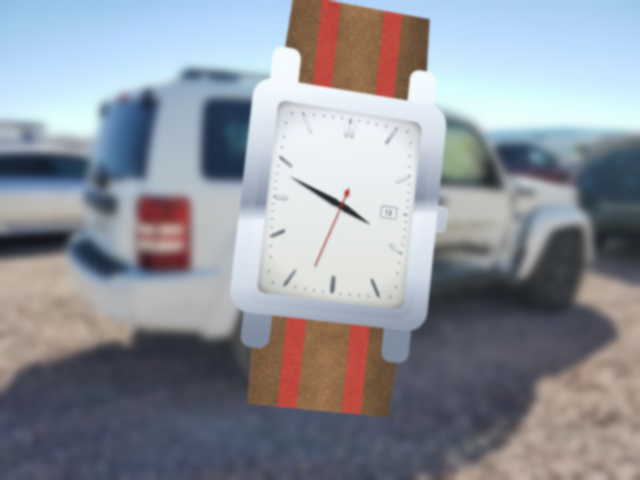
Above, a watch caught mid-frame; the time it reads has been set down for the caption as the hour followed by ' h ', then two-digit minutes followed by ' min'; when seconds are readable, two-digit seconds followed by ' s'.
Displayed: 3 h 48 min 33 s
